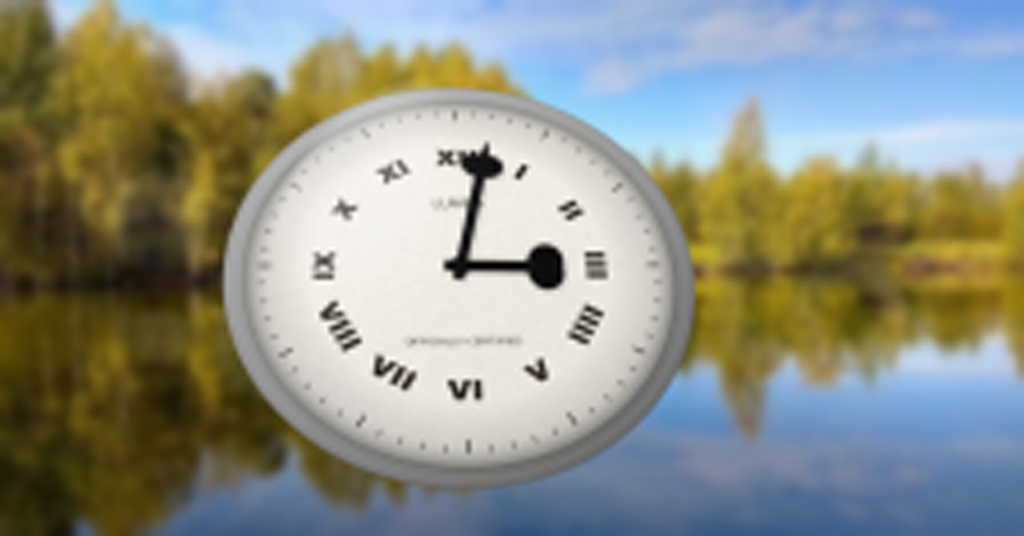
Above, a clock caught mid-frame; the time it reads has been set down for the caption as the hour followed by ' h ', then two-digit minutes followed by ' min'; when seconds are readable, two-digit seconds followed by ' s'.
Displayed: 3 h 02 min
